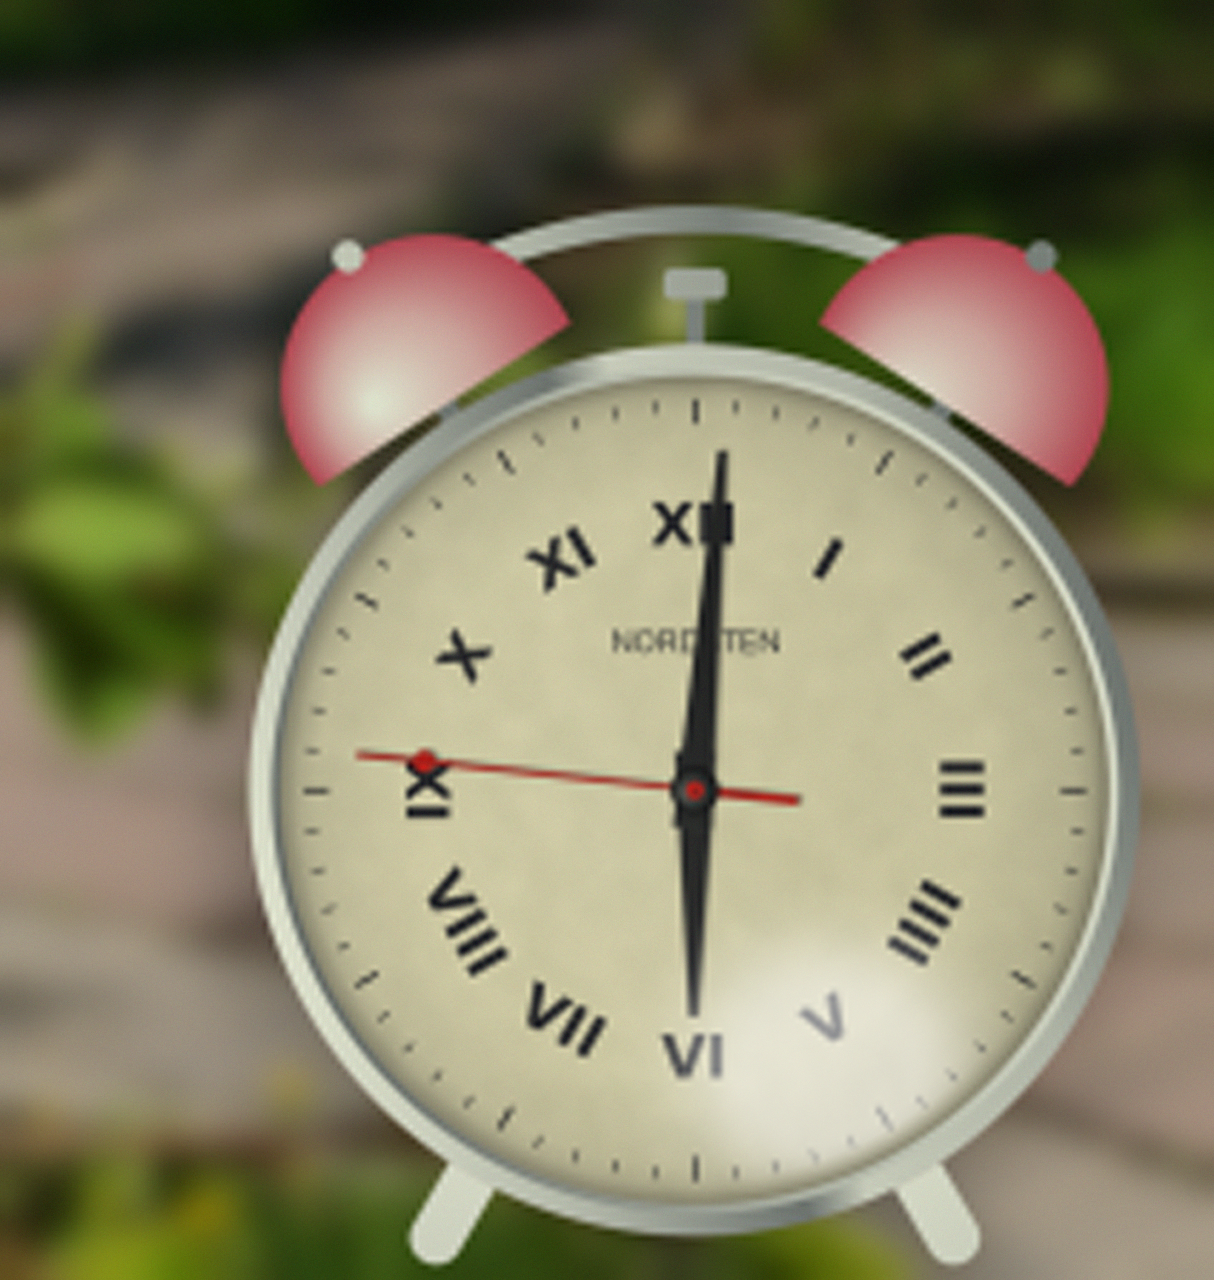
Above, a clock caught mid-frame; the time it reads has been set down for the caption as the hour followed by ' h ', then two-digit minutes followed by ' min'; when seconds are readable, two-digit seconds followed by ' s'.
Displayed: 6 h 00 min 46 s
